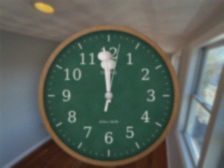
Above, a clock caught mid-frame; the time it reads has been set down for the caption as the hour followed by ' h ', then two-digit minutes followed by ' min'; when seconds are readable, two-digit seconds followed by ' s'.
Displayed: 11 h 59 min 02 s
